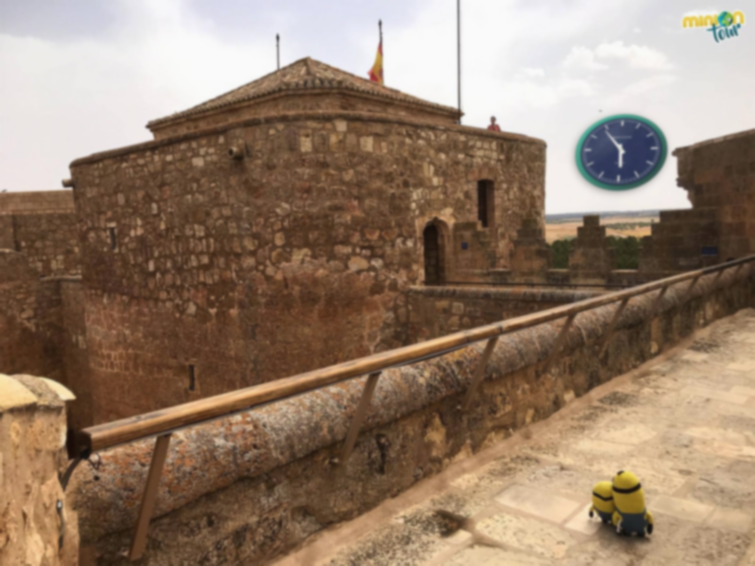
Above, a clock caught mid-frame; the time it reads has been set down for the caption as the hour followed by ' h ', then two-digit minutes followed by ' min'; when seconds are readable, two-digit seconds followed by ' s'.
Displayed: 5 h 54 min
